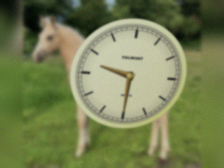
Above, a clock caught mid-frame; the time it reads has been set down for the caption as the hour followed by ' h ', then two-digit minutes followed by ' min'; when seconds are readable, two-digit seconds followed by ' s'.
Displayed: 9 h 30 min
